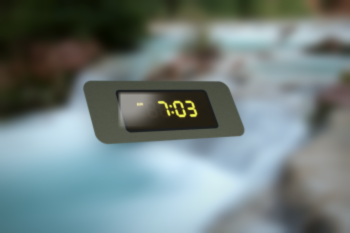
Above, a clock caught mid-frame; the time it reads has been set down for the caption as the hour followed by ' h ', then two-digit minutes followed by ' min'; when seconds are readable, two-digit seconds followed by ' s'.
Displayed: 7 h 03 min
